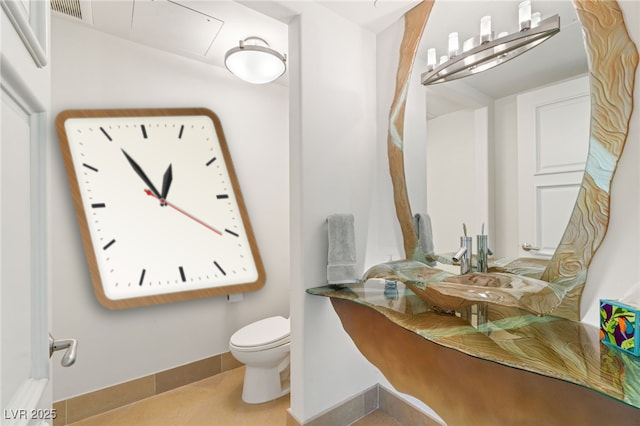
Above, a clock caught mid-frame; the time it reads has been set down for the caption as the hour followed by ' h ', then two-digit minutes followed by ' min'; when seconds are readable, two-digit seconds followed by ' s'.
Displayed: 12 h 55 min 21 s
